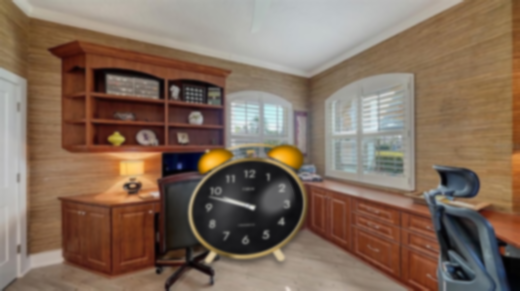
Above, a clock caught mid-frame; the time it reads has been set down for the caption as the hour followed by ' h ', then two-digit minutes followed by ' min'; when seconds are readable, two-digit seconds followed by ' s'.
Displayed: 9 h 48 min
